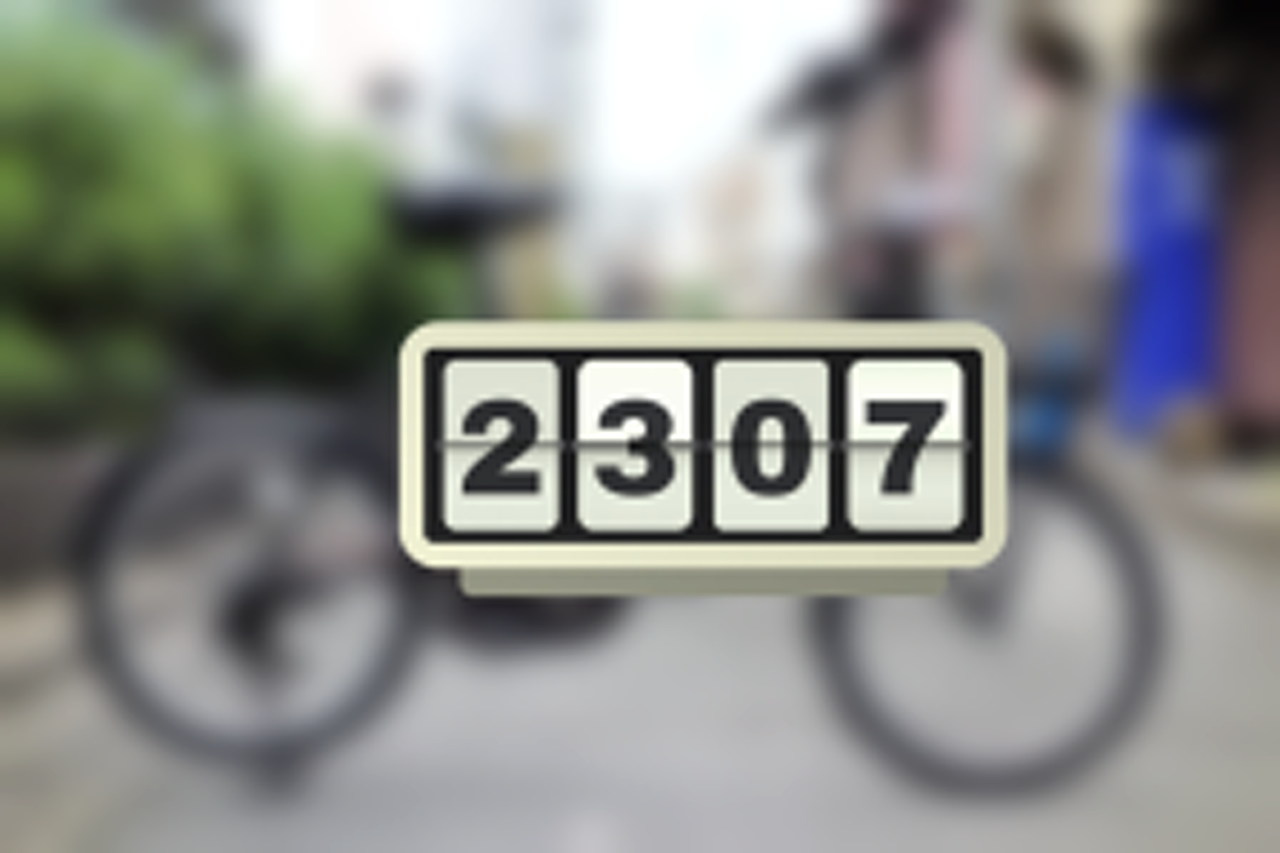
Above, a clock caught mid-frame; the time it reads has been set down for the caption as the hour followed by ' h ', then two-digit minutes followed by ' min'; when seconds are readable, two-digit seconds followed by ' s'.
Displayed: 23 h 07 min
